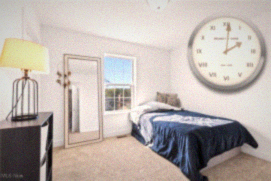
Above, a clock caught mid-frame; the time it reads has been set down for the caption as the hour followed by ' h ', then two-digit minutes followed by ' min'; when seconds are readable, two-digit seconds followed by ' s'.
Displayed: 2 h 01 min
